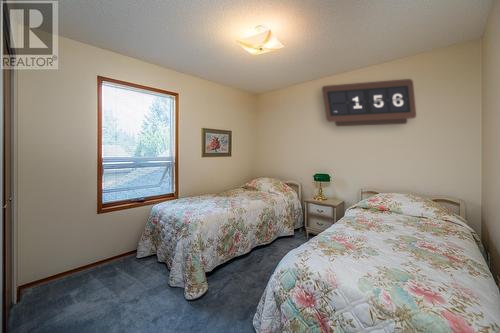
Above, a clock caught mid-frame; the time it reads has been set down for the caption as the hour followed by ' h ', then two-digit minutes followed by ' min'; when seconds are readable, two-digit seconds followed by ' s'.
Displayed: 1 h 56 min
